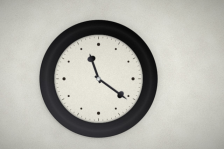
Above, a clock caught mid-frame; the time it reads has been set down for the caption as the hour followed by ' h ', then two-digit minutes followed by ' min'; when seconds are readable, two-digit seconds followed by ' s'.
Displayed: 11 h 21 min
